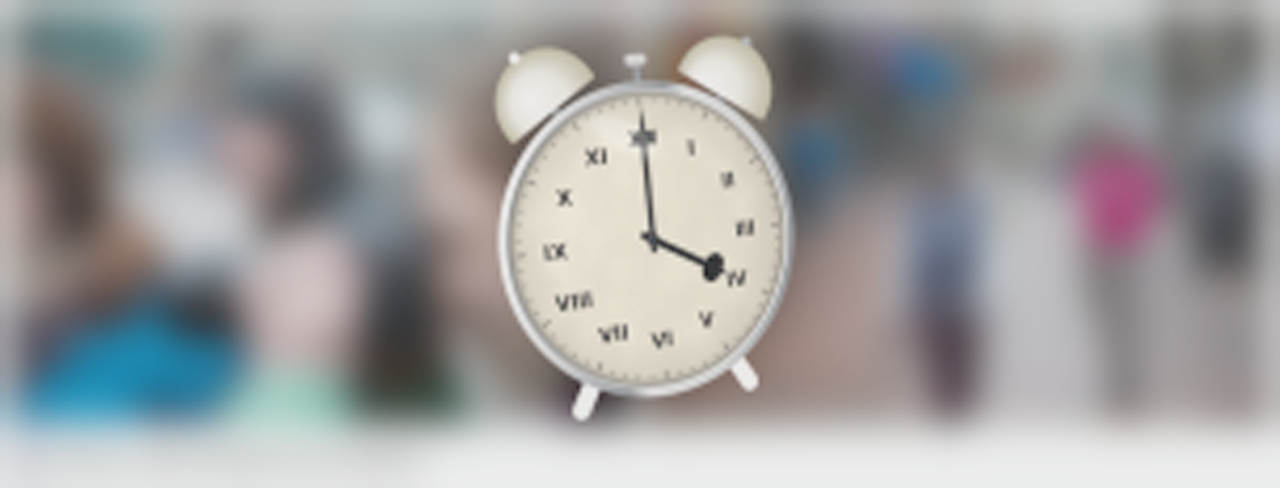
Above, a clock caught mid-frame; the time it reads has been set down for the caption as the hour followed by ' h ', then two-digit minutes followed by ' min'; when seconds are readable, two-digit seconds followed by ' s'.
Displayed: 4 h 00 min
